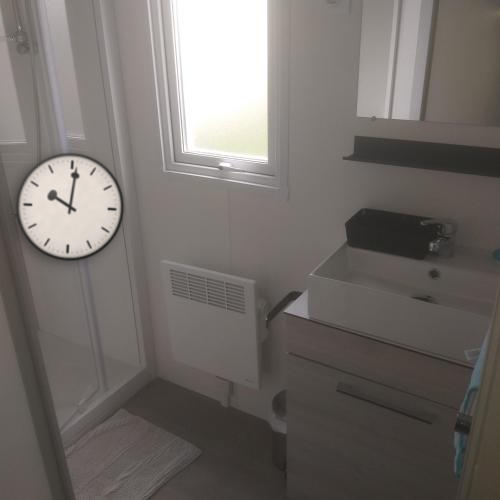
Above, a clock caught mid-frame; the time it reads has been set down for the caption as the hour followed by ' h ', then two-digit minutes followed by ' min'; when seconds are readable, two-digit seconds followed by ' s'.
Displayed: 10 h 01 min
